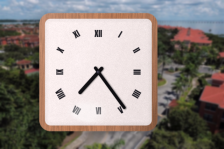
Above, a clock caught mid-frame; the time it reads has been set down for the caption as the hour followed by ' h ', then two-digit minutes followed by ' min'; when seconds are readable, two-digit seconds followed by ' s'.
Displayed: 7 h 24 min
